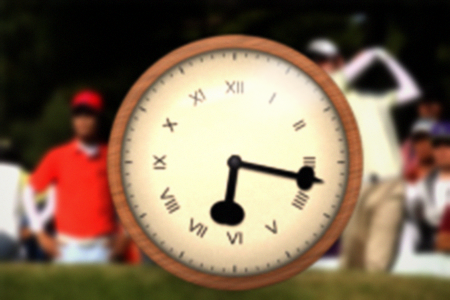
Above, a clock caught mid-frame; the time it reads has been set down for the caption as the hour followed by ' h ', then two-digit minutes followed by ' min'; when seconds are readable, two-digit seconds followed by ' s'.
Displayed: 6 h 17 min
